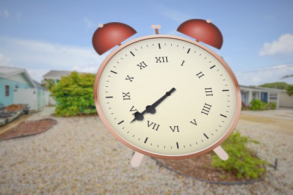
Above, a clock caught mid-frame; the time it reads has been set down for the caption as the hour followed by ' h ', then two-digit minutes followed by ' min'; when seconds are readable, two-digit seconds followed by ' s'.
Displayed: 7 h 39 min
